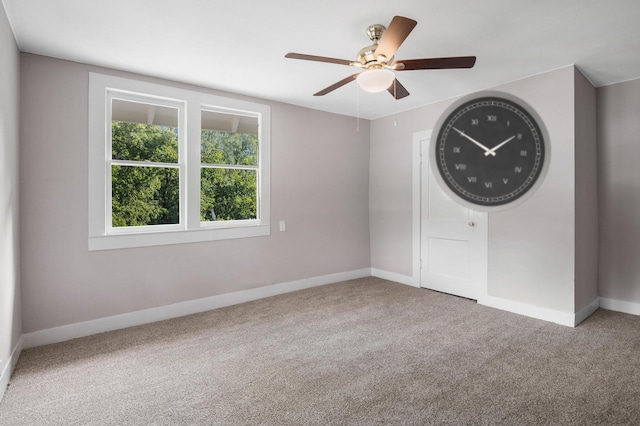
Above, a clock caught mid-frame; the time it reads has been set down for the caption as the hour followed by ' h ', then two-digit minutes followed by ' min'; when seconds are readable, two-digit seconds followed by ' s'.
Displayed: 1 h 50 min
